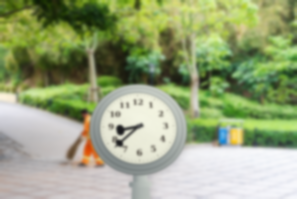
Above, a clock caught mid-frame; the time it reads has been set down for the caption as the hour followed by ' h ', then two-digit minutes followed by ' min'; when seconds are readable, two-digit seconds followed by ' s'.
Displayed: 8 h 38 min
